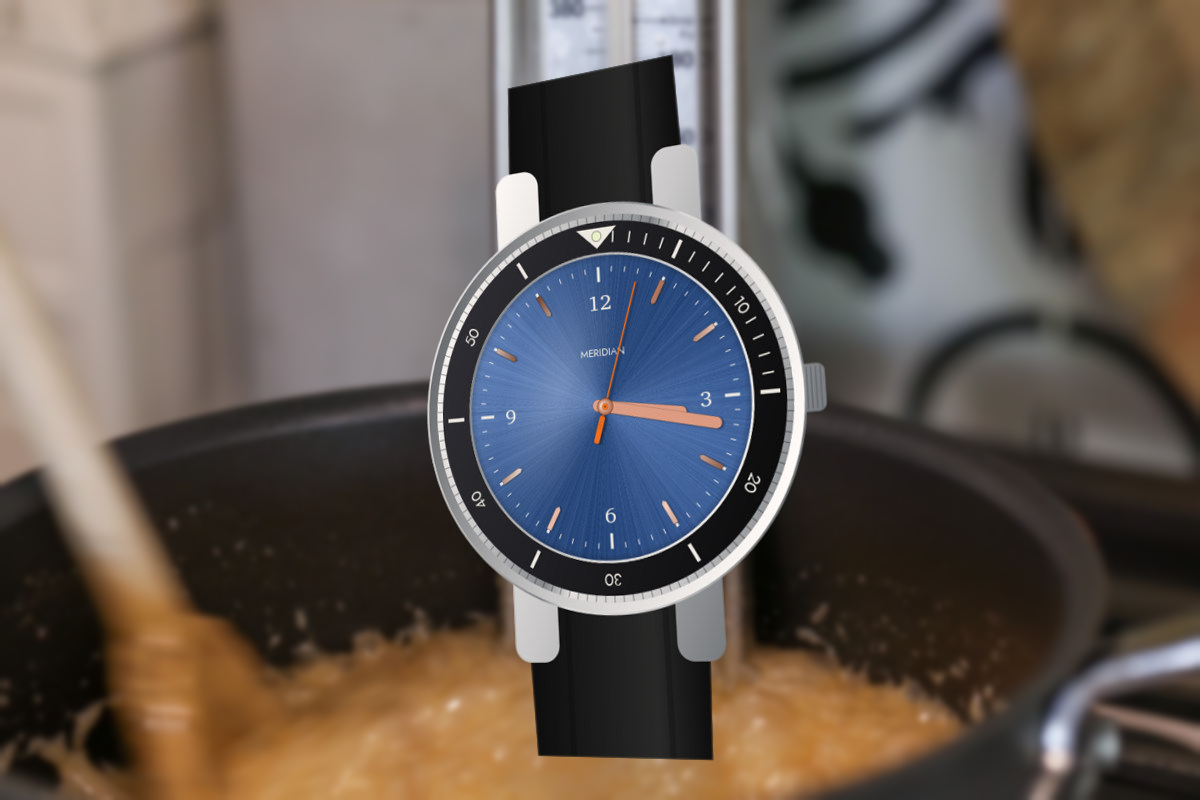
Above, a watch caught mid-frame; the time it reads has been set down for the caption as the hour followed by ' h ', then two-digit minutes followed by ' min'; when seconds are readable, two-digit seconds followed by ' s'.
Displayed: 3 h 17 min 03 s
